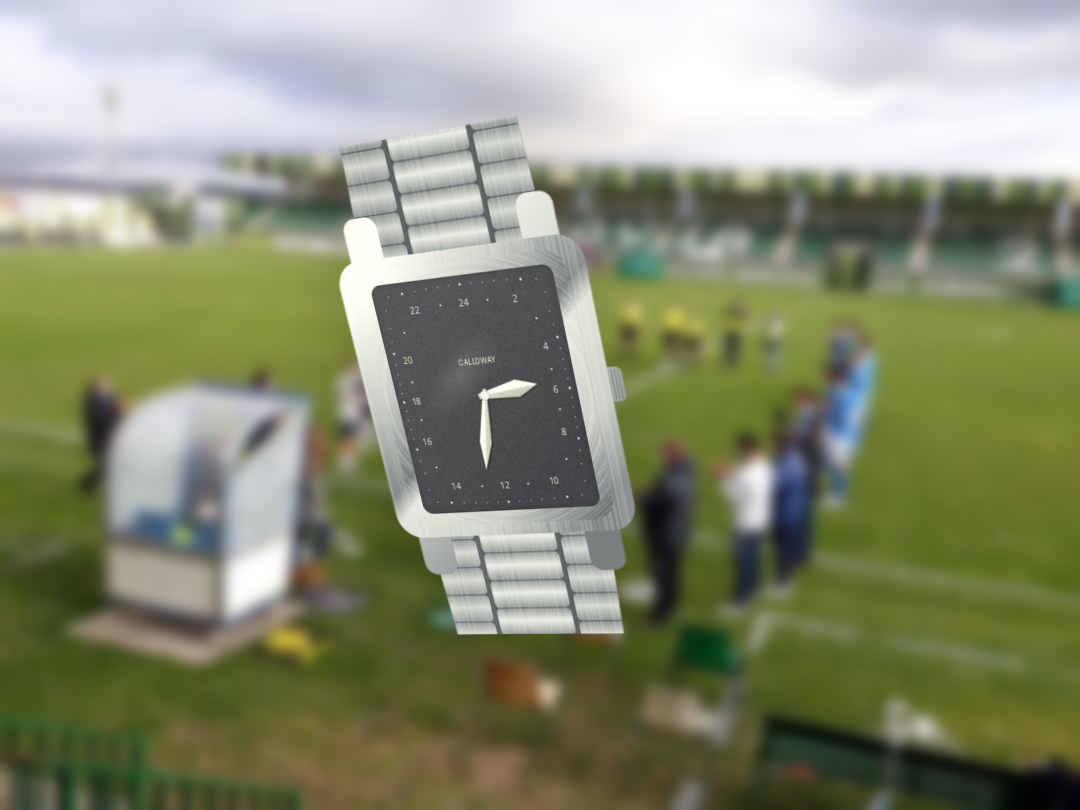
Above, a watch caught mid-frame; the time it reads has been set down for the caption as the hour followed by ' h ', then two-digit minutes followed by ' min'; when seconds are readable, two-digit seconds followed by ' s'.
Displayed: 5 h 32 min
